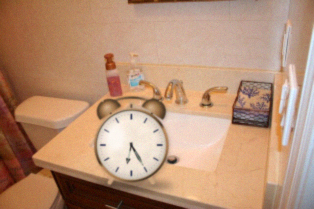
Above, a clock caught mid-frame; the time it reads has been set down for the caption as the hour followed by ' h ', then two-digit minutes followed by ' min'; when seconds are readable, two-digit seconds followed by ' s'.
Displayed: 6 h 25 min
